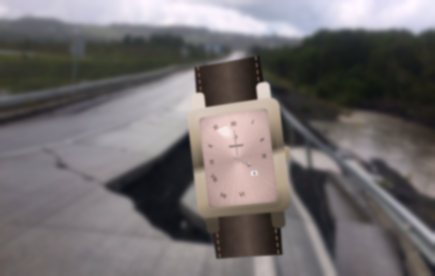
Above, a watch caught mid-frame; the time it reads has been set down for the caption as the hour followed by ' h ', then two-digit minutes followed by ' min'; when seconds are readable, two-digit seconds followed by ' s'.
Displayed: 4 h 00 min
